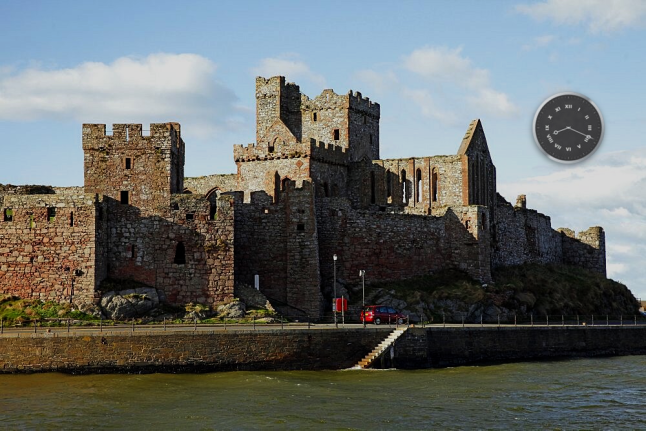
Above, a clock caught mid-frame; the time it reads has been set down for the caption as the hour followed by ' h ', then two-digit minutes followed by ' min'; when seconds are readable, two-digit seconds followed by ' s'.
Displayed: 8 h 19 min
